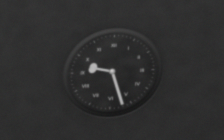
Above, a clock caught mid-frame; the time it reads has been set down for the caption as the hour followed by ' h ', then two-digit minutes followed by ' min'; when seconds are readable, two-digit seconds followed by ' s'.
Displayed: 9 h 27 min
